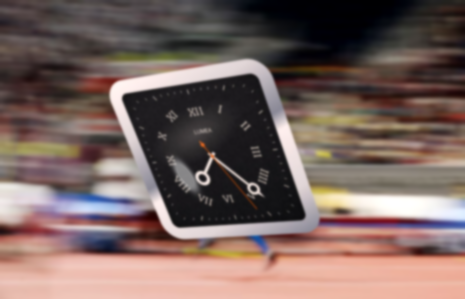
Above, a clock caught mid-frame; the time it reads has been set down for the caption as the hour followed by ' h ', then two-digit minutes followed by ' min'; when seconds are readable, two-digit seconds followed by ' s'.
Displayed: 7 h 23 min 26 s
